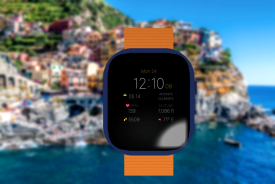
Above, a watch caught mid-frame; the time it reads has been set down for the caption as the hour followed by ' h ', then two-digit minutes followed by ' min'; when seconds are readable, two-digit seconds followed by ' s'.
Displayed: 12 h 10 min
